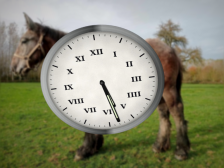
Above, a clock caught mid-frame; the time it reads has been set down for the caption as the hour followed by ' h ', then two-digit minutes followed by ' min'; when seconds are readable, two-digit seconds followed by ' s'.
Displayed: 5 h 28 min
